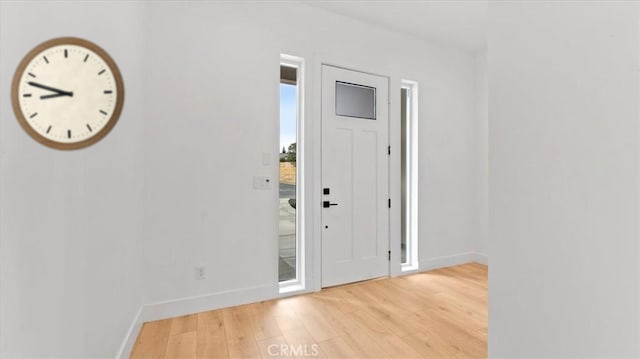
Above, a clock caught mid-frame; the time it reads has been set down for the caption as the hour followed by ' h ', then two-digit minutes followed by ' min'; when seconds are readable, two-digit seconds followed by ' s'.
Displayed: 8 h 48 min
